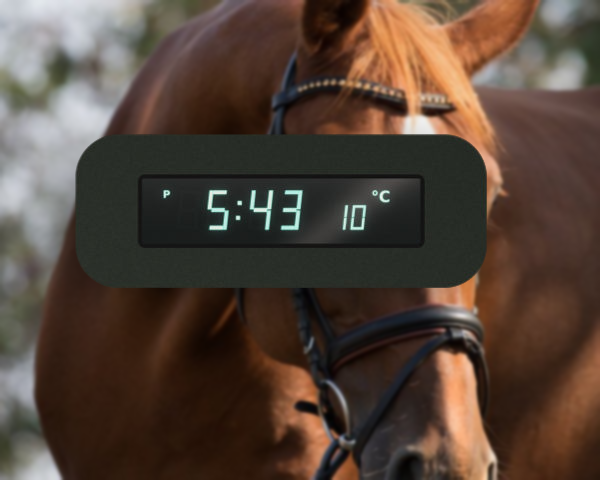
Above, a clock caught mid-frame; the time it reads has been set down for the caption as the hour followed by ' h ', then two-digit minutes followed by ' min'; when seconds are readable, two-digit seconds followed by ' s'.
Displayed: 5 h 43 min
